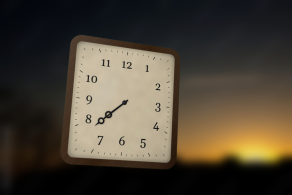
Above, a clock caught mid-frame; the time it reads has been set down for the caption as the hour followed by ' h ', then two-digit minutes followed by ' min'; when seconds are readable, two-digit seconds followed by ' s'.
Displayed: 7 h 38 min
